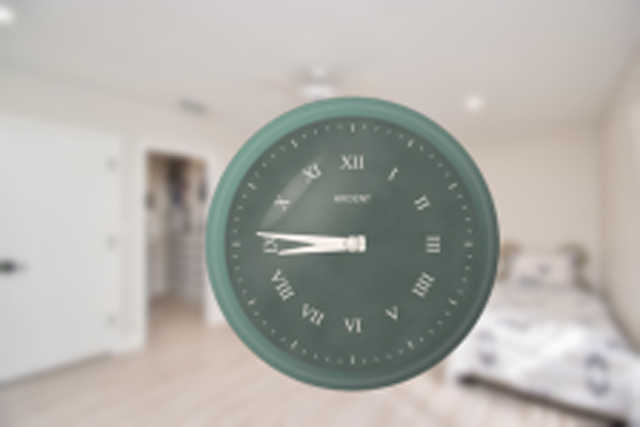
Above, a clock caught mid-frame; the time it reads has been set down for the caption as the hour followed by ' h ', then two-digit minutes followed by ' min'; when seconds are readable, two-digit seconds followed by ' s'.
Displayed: 8 h 46 min
